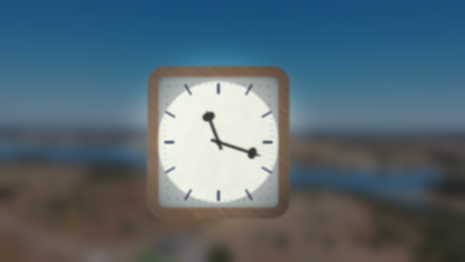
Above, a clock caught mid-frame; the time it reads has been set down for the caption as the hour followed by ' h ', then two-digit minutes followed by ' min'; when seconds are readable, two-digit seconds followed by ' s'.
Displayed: 11 h 18 min
